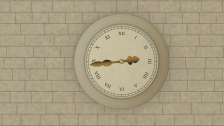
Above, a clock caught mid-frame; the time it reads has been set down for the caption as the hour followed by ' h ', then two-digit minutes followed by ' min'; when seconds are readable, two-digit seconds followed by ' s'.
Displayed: 2 h 44 min
